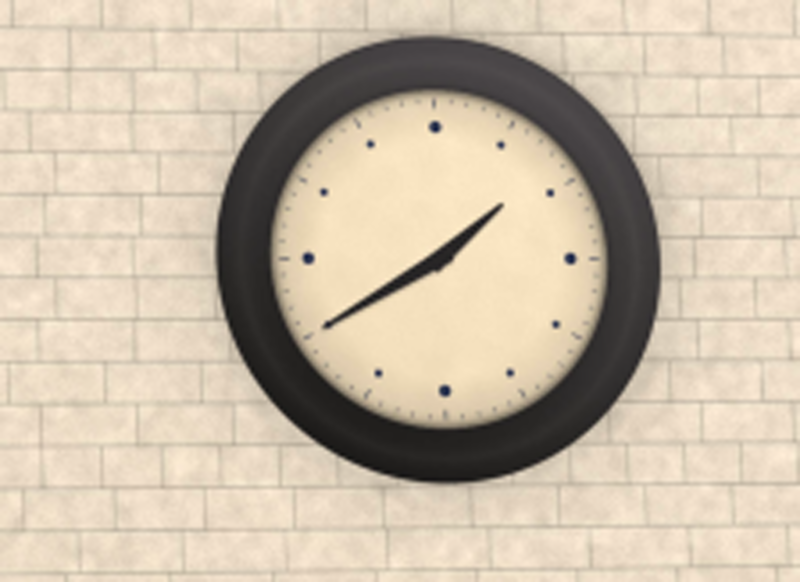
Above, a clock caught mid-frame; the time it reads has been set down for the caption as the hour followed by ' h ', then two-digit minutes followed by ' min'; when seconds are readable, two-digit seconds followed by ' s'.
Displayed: 1 h 40 min
